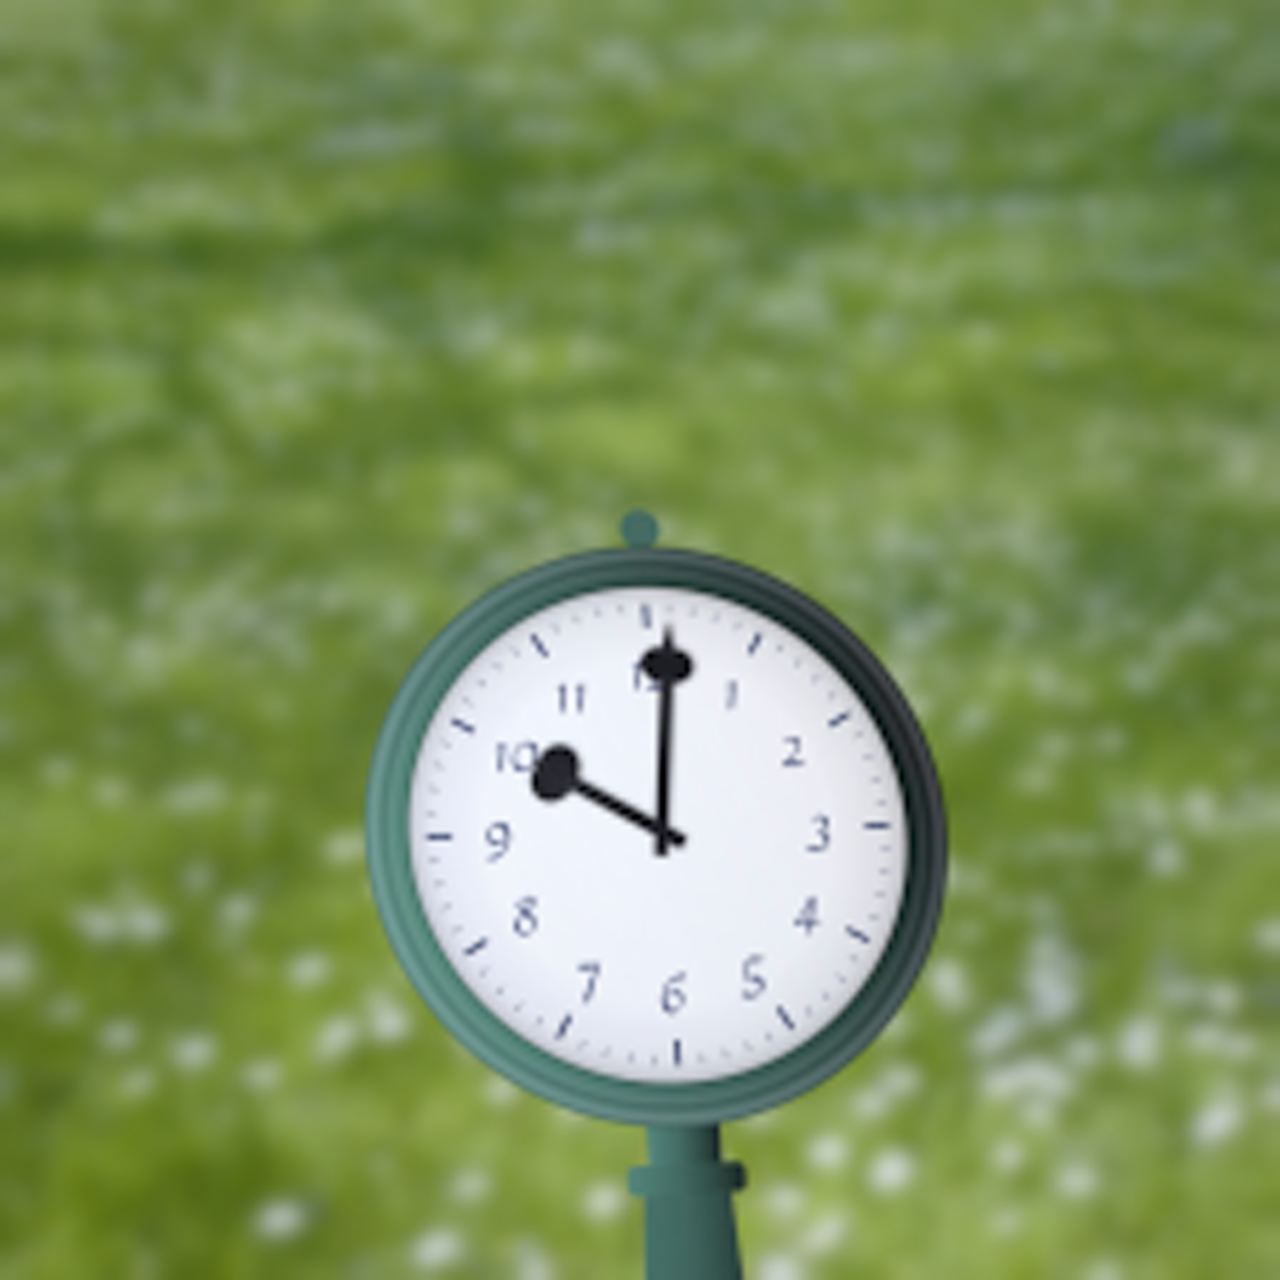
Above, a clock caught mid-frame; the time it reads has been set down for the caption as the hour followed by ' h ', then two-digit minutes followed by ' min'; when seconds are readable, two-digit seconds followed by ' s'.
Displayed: 10 h 01 min
